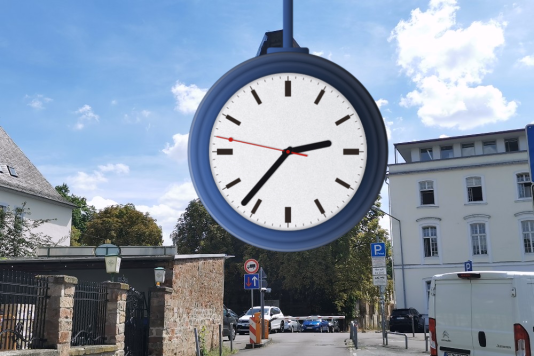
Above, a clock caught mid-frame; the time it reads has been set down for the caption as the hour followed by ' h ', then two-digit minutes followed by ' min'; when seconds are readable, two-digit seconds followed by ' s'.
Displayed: 2 h 36 min 47 s
